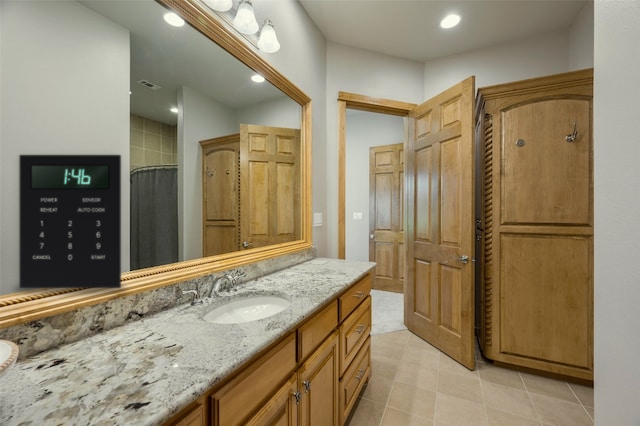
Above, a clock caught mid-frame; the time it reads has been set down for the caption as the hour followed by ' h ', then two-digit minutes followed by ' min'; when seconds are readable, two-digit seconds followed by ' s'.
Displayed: 1 h 46 min
